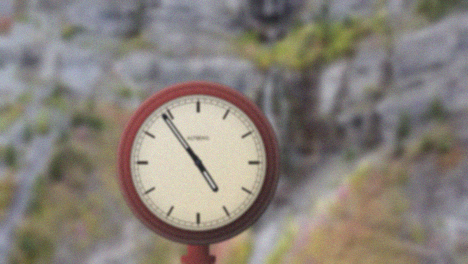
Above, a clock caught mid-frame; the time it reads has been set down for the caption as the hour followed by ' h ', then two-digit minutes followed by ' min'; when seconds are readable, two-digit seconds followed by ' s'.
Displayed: 4 h 54 min
